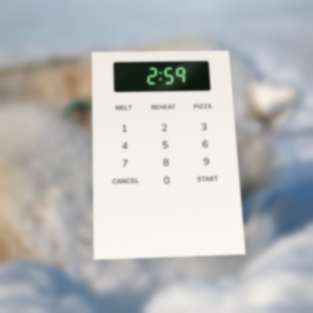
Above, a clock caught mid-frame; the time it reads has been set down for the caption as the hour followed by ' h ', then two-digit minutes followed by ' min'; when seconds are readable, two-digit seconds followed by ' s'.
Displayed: 2 h 59 min
